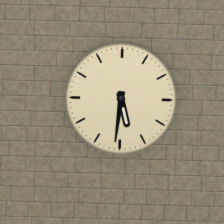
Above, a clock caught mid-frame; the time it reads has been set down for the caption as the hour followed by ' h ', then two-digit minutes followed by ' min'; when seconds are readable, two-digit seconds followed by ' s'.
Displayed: 5 h 31 min
